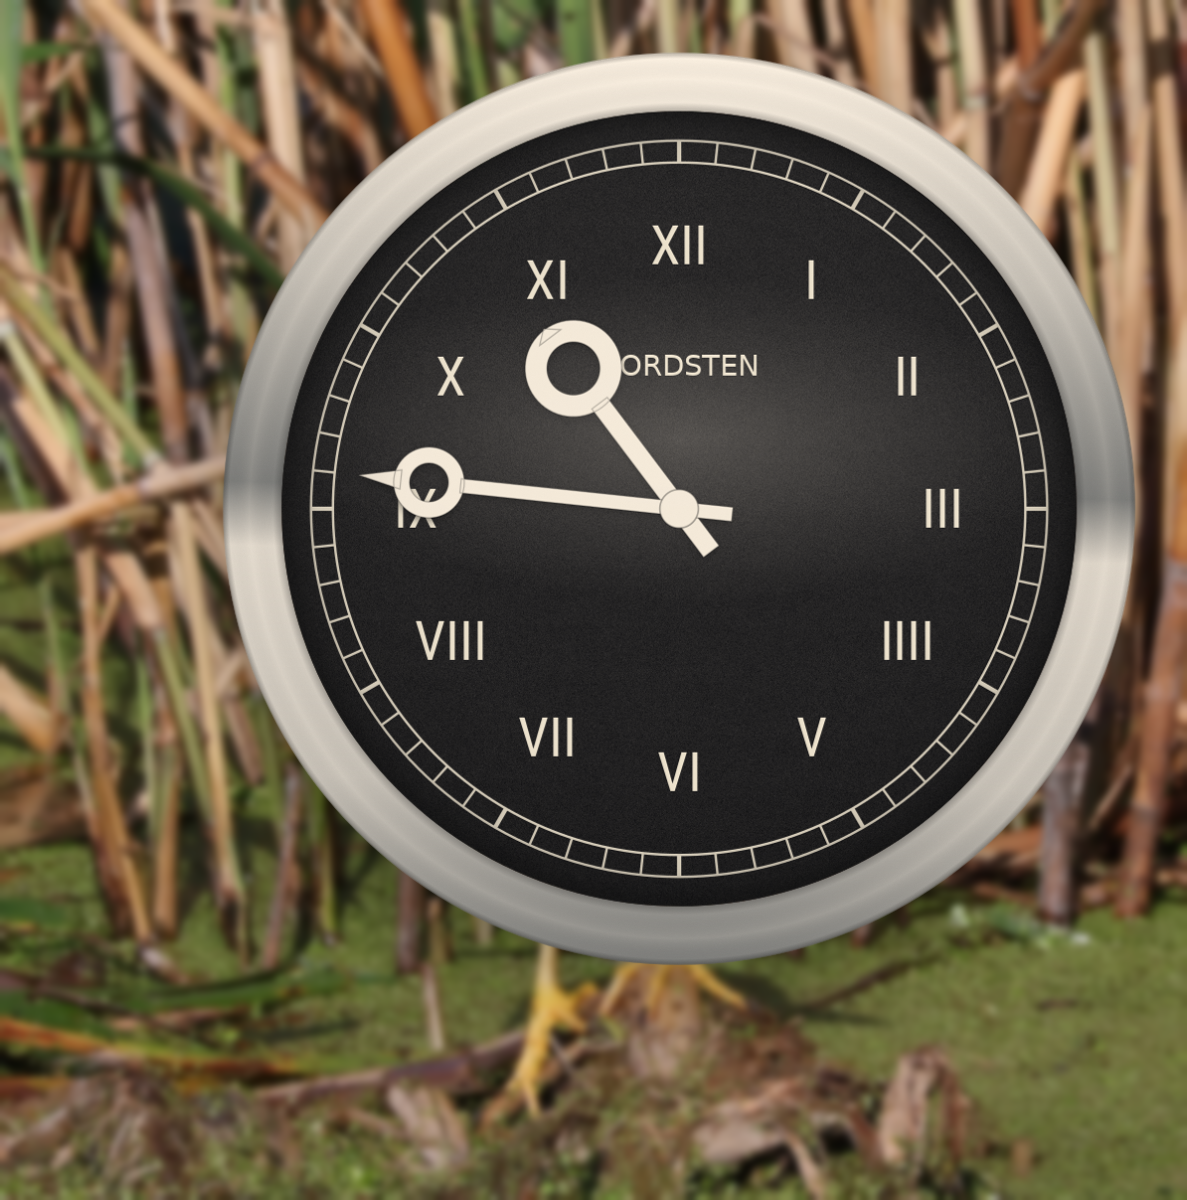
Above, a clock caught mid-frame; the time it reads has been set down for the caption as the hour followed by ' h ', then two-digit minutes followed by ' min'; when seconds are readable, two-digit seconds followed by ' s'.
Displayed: 10 h 46 min
